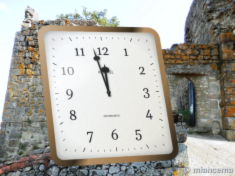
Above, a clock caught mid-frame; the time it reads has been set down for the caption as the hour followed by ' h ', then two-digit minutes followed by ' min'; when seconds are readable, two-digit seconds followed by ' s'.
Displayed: 11 h 58 min
